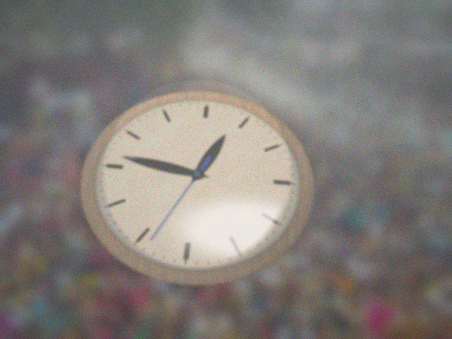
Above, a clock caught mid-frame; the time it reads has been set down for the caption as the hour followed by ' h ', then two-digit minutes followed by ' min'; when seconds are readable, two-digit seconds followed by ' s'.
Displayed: 12 h 46 min 34 s
